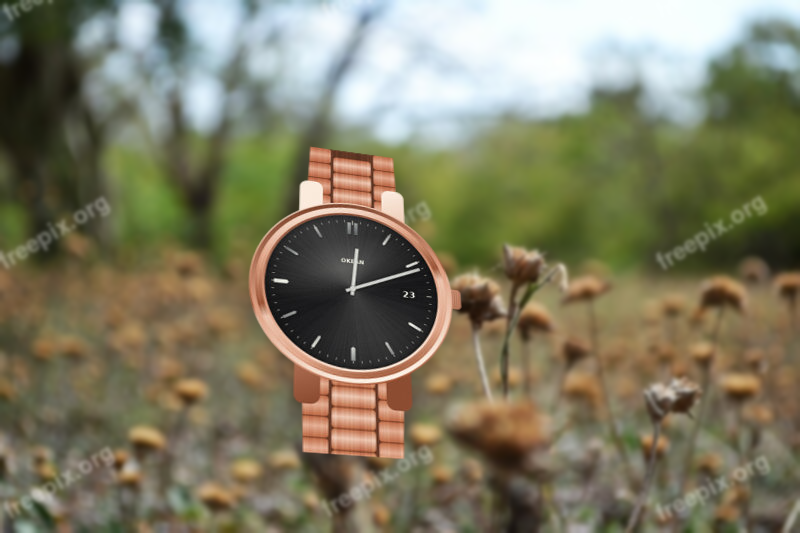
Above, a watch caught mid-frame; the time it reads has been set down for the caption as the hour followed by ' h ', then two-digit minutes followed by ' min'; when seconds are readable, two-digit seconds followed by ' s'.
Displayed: 12 h 11 min
